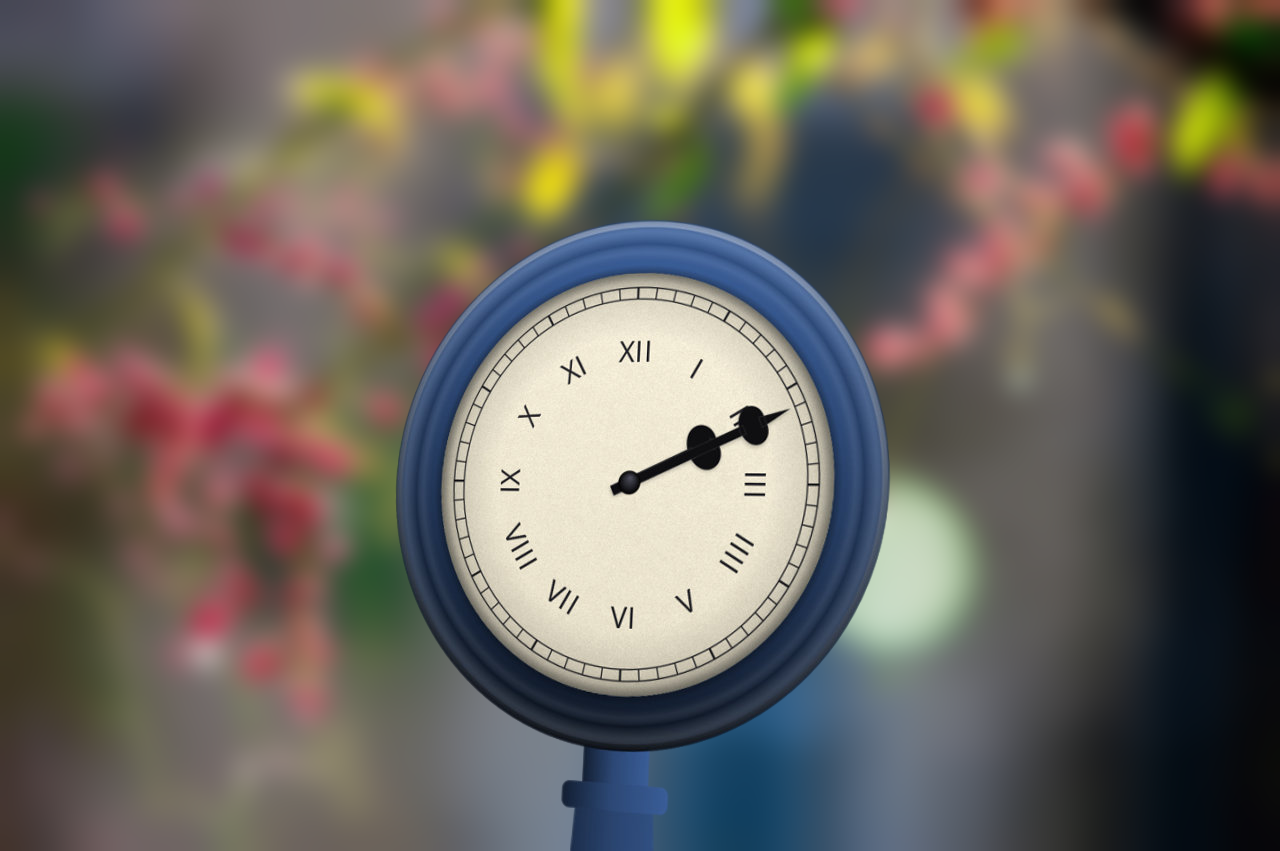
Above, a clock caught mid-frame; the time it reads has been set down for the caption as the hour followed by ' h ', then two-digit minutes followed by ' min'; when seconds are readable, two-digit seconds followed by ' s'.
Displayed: 2 h 11 min
